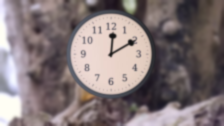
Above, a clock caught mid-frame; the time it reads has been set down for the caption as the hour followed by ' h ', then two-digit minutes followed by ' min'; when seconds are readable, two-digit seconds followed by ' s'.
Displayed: 12 h 10 min
